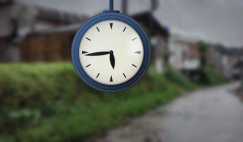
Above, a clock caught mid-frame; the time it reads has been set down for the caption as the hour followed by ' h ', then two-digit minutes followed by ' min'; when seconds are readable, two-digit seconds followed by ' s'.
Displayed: 5 h 44 min
